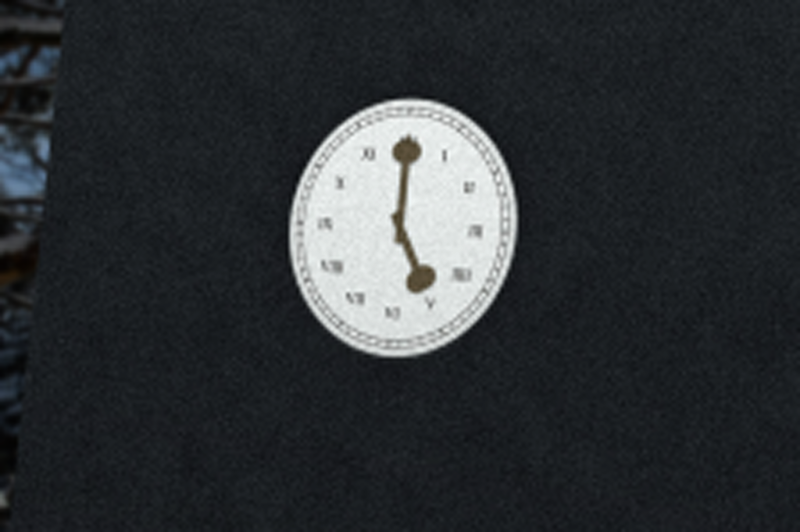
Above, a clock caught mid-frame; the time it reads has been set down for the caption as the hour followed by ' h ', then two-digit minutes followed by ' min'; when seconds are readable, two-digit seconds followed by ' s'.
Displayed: 5 h 00 min
